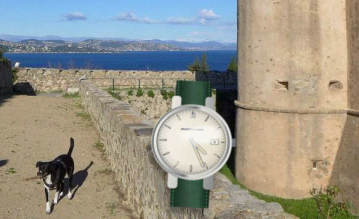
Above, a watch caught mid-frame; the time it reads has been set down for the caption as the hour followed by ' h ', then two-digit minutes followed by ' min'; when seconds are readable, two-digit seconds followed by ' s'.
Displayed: 4 h 26 min
